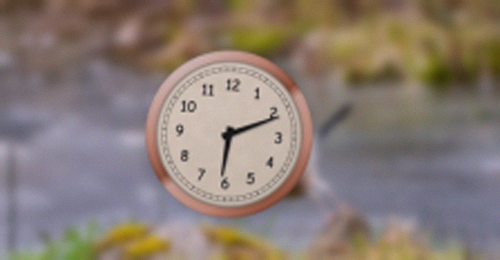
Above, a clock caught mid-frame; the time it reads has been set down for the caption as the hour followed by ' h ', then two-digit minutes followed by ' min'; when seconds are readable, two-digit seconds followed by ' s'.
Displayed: 6 h 11 min
